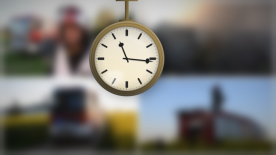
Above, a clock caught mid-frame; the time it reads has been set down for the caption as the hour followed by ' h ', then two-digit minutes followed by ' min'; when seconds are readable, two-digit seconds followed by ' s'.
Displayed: 11 h 16 min
